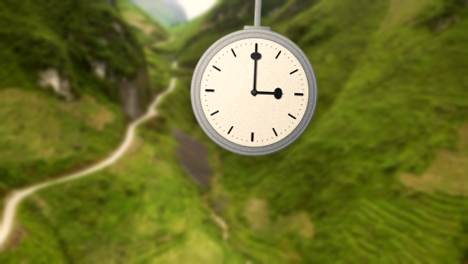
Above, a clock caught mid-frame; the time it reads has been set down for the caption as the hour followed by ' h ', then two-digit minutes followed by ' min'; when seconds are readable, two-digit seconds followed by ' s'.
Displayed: 3 h 00 min
